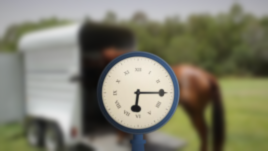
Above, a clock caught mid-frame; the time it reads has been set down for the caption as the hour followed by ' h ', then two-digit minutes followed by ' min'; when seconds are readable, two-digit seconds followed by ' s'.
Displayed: 6 h 15 min
